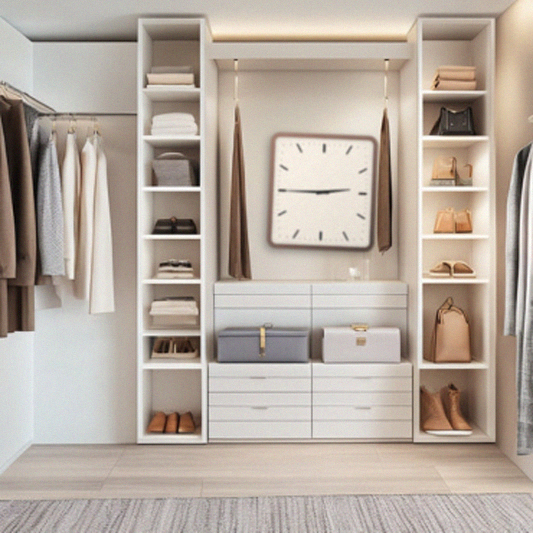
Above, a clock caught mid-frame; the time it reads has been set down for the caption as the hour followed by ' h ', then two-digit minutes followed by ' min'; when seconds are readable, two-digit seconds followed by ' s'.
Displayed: 2 h 45 min
